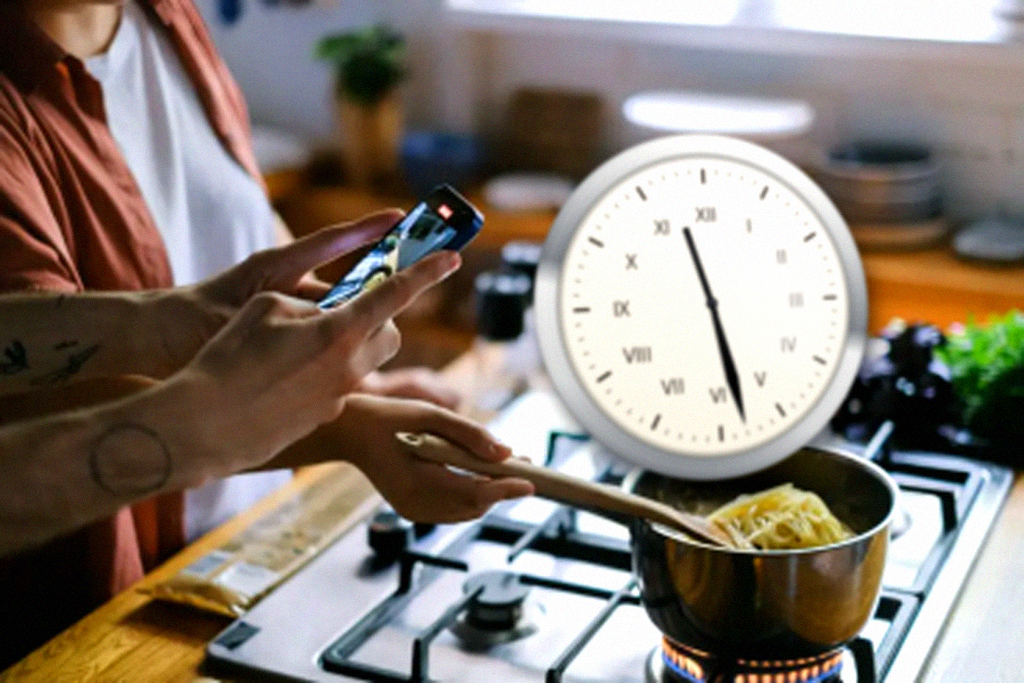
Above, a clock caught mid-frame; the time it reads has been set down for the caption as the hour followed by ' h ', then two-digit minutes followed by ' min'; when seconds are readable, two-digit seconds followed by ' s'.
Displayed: 11 h 28 min
